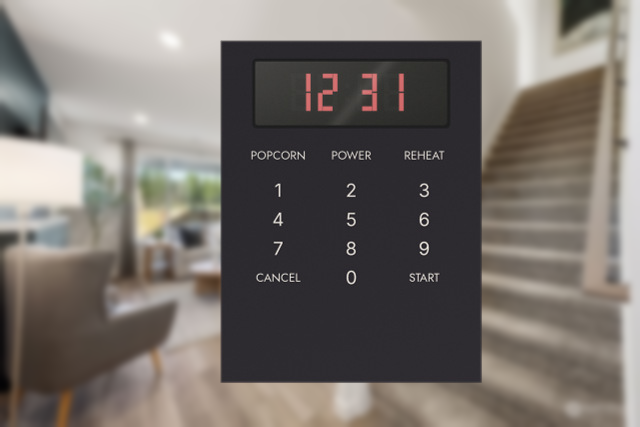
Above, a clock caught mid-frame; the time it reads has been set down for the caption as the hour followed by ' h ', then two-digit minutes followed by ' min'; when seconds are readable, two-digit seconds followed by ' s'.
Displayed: 12 h 31 min
